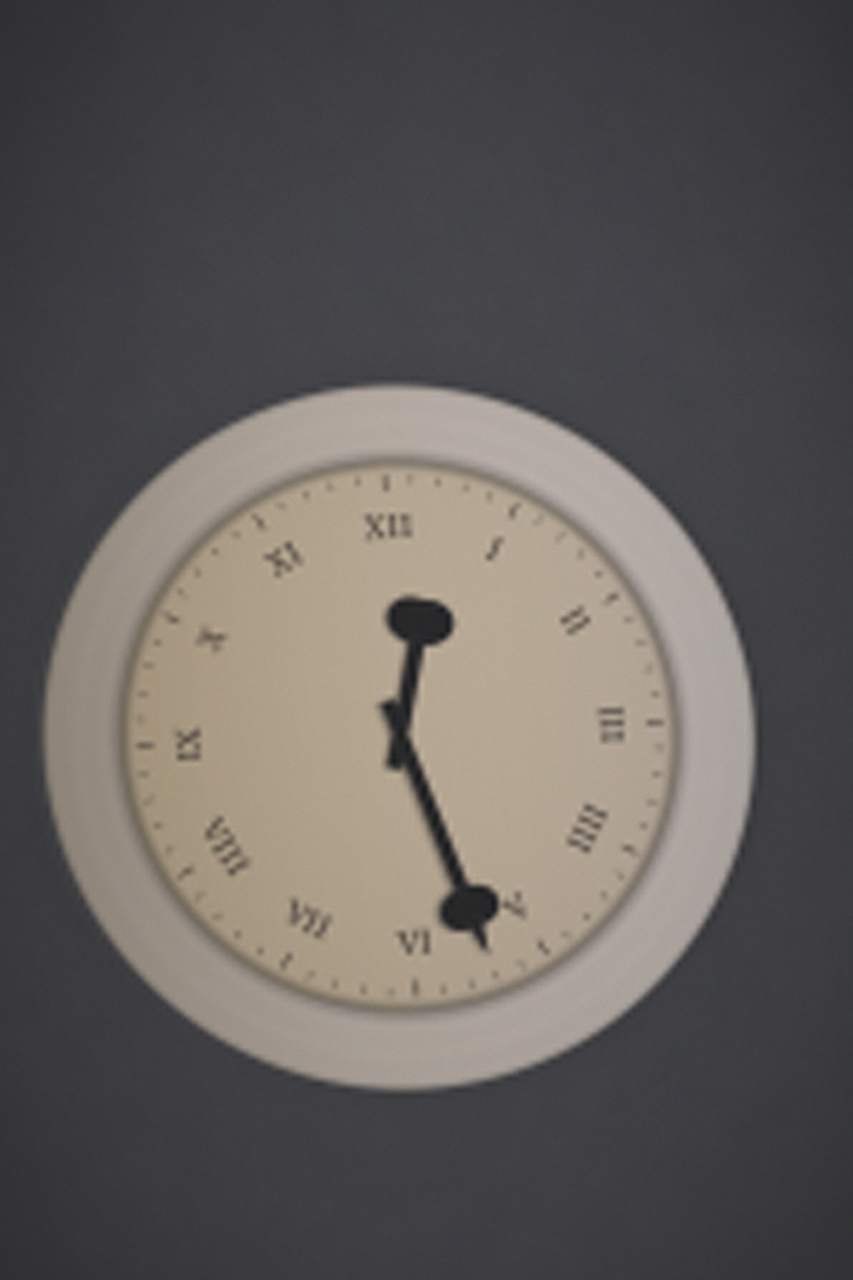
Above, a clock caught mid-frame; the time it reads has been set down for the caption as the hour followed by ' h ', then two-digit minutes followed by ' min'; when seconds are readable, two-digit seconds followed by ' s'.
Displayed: 12 h 27 min
